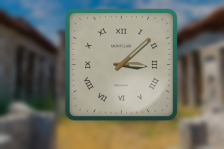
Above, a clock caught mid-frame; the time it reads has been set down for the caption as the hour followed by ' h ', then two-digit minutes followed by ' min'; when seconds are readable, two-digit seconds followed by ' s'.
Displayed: 3 h 08 min
